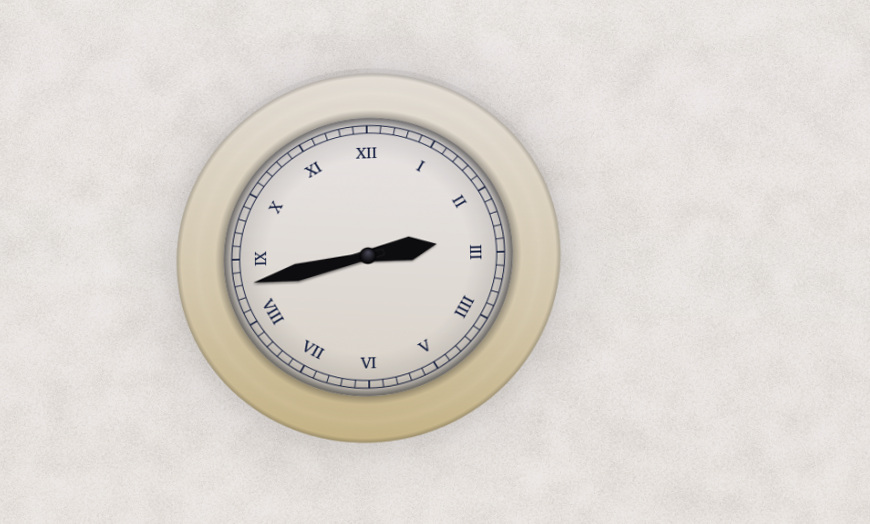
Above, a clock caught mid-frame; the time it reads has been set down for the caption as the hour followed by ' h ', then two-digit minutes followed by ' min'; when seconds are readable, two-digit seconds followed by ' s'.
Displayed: 2 h 43 min
